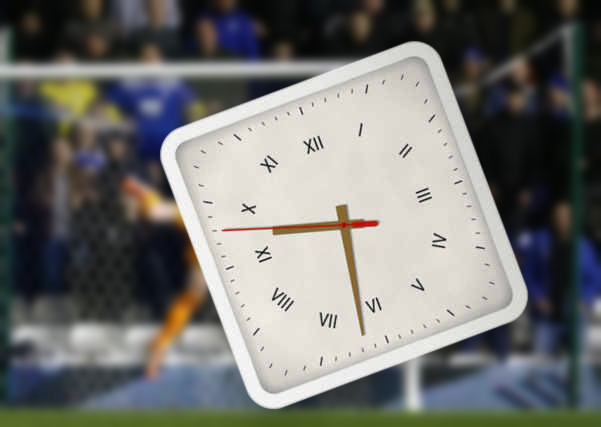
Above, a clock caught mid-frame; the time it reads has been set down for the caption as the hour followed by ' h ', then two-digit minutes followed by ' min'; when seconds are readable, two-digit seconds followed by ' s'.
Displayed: 9 h 31 min 48 s
